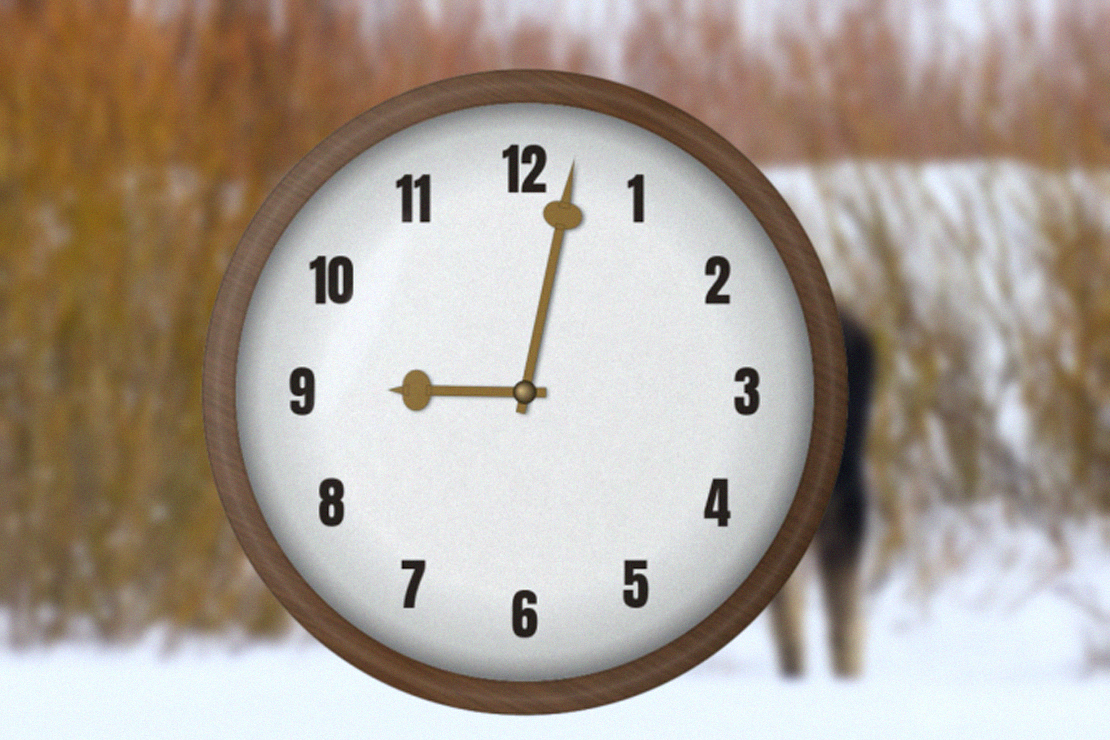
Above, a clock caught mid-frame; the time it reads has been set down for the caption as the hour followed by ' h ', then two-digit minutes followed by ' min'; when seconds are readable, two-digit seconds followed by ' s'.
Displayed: 9 h 02 min
